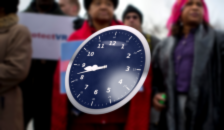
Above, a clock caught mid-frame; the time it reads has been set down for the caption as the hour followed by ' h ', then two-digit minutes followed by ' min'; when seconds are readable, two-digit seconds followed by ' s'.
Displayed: 8 h 42 min
